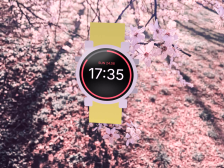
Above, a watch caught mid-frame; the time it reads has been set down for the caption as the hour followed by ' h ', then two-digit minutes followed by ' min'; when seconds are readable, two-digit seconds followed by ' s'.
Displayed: 17 h 35 min
